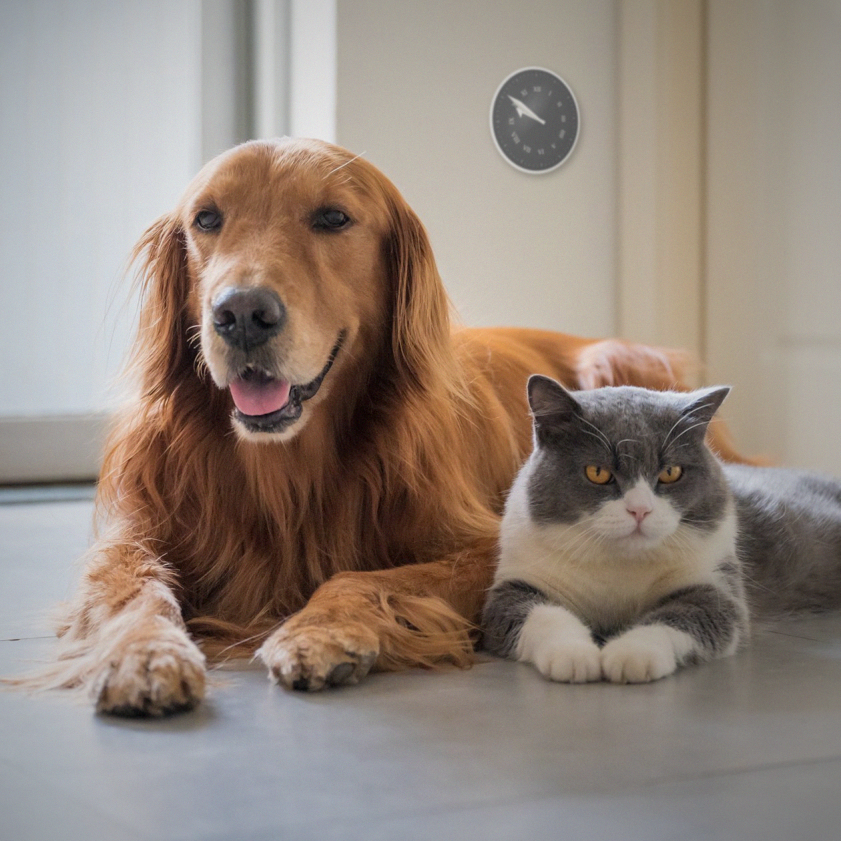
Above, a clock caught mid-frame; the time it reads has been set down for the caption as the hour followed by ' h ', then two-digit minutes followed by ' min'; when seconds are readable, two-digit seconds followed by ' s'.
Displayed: 9 h 51 min
